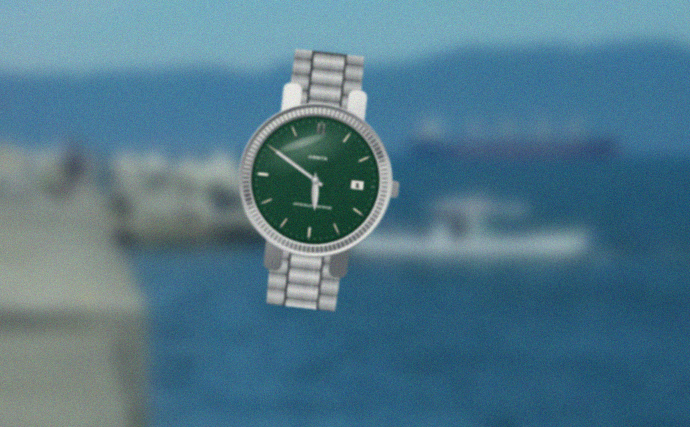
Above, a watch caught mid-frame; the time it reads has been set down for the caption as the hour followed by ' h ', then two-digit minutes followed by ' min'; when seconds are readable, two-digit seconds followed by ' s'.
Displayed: 5 h 50 min
